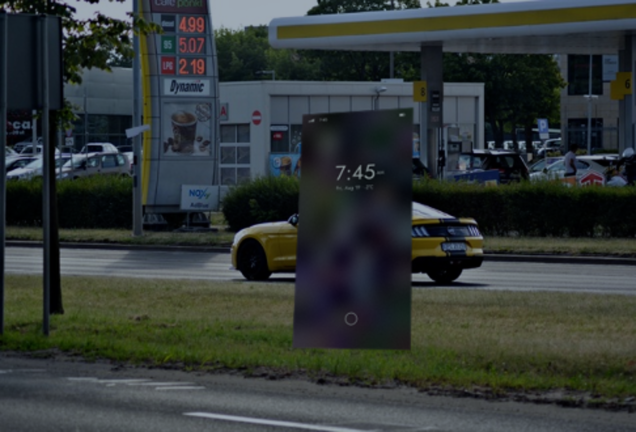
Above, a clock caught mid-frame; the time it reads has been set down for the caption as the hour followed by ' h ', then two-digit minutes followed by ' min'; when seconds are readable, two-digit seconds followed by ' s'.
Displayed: 7 h 45 min
